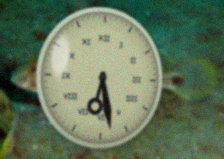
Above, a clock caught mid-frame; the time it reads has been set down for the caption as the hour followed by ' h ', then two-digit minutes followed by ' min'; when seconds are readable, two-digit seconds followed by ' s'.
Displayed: 6 h 28 min
